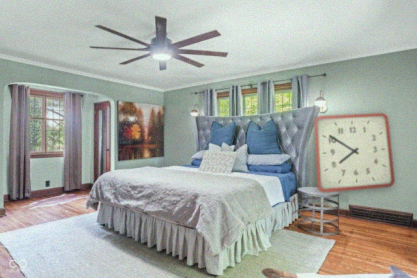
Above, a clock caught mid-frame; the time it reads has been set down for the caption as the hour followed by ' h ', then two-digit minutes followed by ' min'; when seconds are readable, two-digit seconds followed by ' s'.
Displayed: 7 h 51 min
